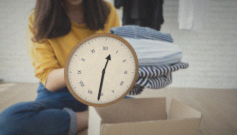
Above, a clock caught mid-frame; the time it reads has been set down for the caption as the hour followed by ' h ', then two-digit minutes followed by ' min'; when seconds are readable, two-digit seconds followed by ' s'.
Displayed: 12 h 31 min
